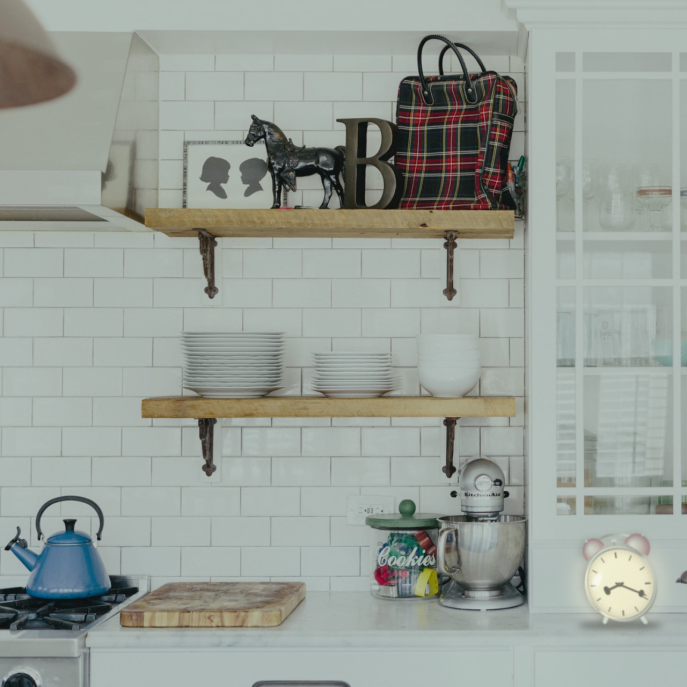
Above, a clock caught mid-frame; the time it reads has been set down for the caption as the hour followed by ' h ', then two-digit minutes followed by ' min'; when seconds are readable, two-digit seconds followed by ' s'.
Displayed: 8 h 19 min
